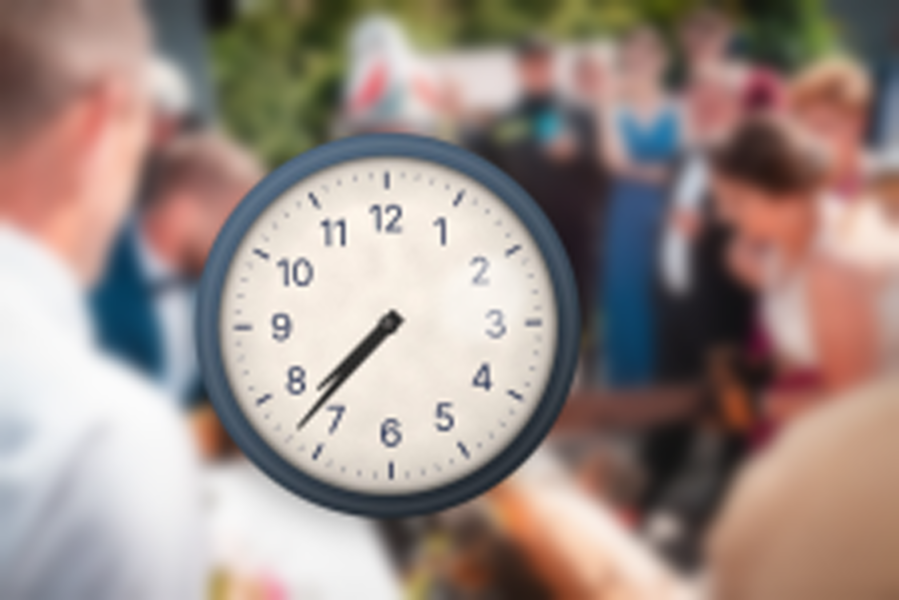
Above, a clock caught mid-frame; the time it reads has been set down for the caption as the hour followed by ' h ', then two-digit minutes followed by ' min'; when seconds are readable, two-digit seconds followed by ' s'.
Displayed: 7 h 37 min
